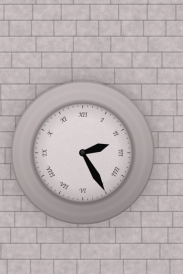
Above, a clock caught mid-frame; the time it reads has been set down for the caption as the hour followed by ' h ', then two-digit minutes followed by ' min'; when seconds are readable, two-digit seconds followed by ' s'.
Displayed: 2 h 25 min
